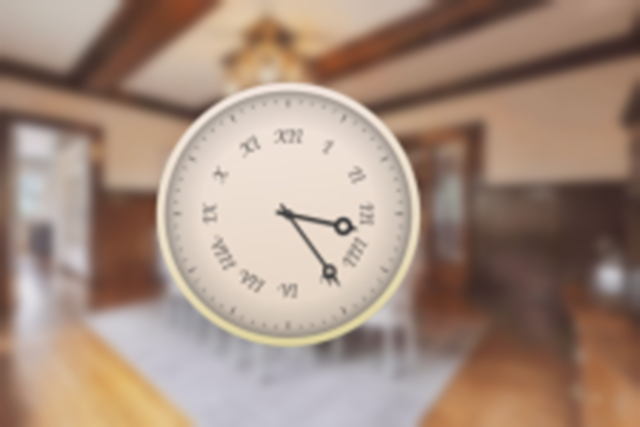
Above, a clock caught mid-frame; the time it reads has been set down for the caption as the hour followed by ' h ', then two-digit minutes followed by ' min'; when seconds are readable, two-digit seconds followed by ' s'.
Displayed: 3 h 24 min
